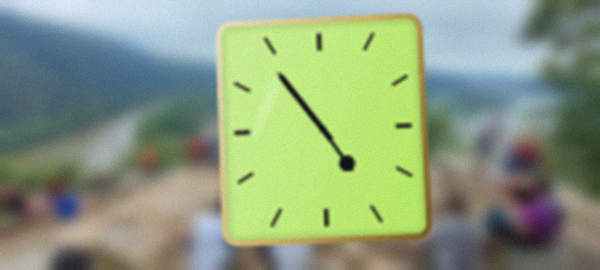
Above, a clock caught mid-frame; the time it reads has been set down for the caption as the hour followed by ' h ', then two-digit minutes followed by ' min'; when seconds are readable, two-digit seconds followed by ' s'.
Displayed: 4 h 54 min
